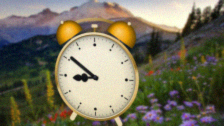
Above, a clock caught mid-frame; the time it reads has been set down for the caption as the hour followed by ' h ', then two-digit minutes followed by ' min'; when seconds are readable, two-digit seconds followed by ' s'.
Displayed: 8 h 51 min
